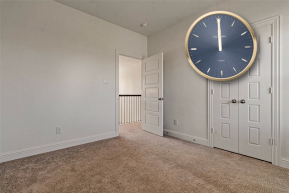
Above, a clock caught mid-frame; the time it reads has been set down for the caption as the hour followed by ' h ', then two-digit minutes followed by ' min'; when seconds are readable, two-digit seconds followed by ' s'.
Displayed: 12 h 00 min
